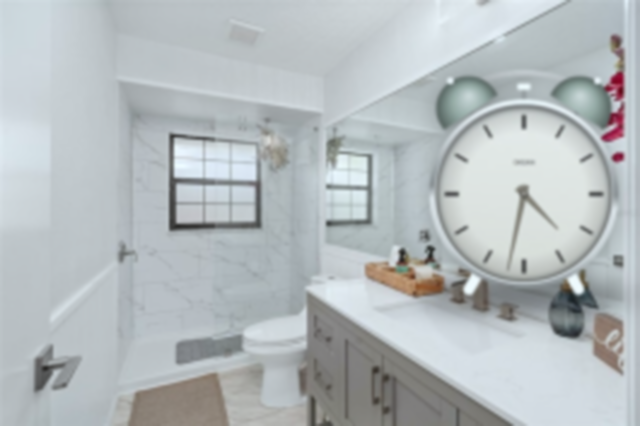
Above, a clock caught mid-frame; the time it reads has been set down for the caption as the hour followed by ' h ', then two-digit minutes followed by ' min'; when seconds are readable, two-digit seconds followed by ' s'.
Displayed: 4 h 32 min
